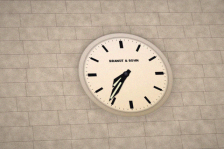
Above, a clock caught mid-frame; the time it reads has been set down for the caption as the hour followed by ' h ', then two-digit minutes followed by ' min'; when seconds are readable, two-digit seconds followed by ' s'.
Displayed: 7 h 36 min
